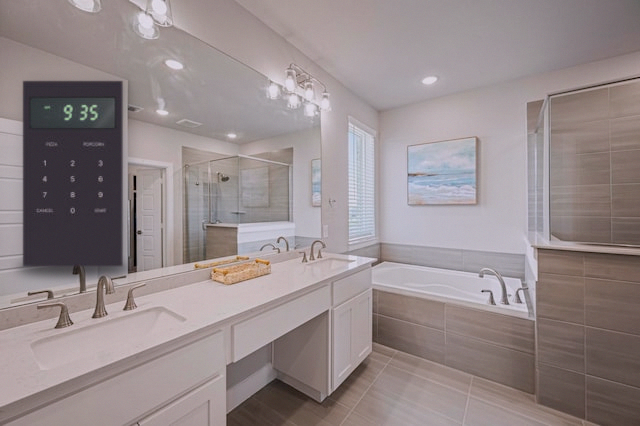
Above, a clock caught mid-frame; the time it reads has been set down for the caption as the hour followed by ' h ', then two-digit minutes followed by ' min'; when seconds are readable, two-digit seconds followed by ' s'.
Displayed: 9 h 35 min
